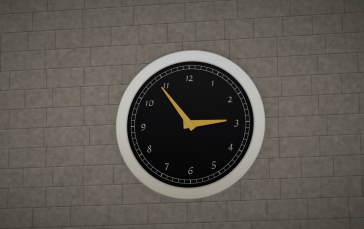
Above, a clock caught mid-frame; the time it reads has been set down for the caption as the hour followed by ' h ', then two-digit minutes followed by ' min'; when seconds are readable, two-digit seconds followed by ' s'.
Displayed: 2 h 54 min
